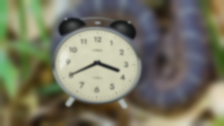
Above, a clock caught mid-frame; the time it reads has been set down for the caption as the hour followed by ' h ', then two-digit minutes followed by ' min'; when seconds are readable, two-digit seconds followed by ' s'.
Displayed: 3 h 40 min
